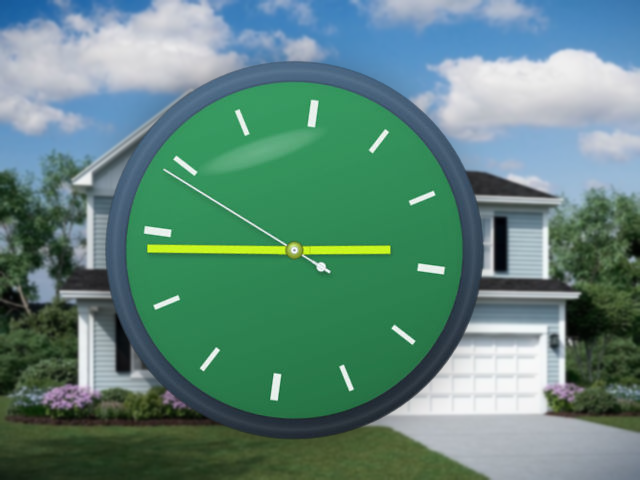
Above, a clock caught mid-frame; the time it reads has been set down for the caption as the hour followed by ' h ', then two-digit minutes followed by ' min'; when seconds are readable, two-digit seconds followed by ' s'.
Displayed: 2 h 43 min 49 s
